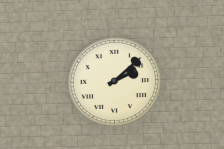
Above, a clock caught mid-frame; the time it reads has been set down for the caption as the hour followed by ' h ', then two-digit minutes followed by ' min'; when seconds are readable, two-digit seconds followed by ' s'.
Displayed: 2 h 08 min
